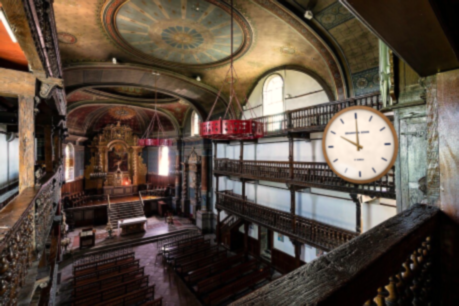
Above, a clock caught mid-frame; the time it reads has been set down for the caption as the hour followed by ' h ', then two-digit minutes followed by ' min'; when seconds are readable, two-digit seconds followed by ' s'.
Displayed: 10 h 00 min
